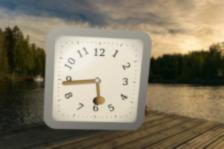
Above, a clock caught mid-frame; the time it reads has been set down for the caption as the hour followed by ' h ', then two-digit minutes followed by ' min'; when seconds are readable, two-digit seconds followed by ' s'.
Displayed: 5 h 44 min
